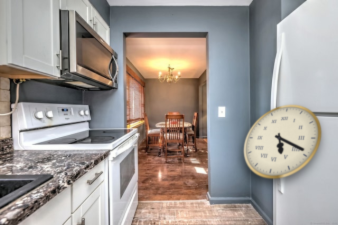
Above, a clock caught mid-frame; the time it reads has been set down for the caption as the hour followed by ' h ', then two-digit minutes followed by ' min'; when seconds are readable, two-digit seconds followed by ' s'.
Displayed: 5 h 19 min
